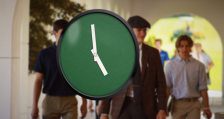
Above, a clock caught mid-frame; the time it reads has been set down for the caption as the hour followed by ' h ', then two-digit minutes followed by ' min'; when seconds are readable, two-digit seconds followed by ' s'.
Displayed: 4 h 59 min
